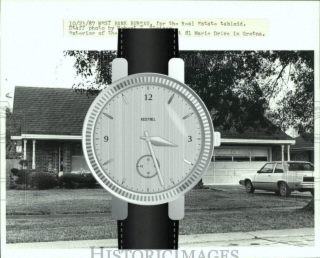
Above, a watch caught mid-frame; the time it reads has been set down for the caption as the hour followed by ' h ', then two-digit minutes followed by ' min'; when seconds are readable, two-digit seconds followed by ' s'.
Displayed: 3 h 27 min
